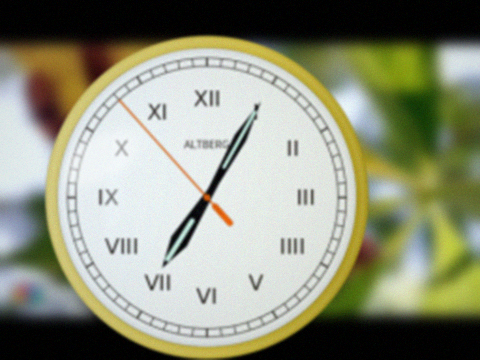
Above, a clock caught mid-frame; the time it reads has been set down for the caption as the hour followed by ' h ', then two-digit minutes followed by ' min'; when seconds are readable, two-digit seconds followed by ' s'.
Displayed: 7 h 04 min 53 s
